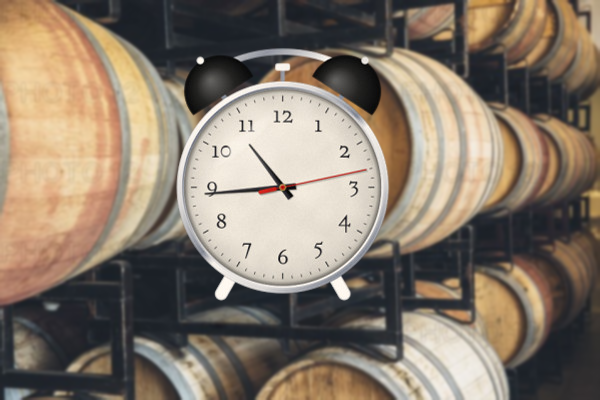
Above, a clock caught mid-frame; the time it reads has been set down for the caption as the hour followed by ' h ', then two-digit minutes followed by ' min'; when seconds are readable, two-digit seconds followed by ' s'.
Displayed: 10 h 44 min 13 s
